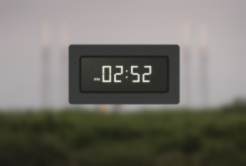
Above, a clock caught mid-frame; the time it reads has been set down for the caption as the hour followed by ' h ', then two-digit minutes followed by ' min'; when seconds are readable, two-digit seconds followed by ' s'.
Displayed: 2 h 52 min
